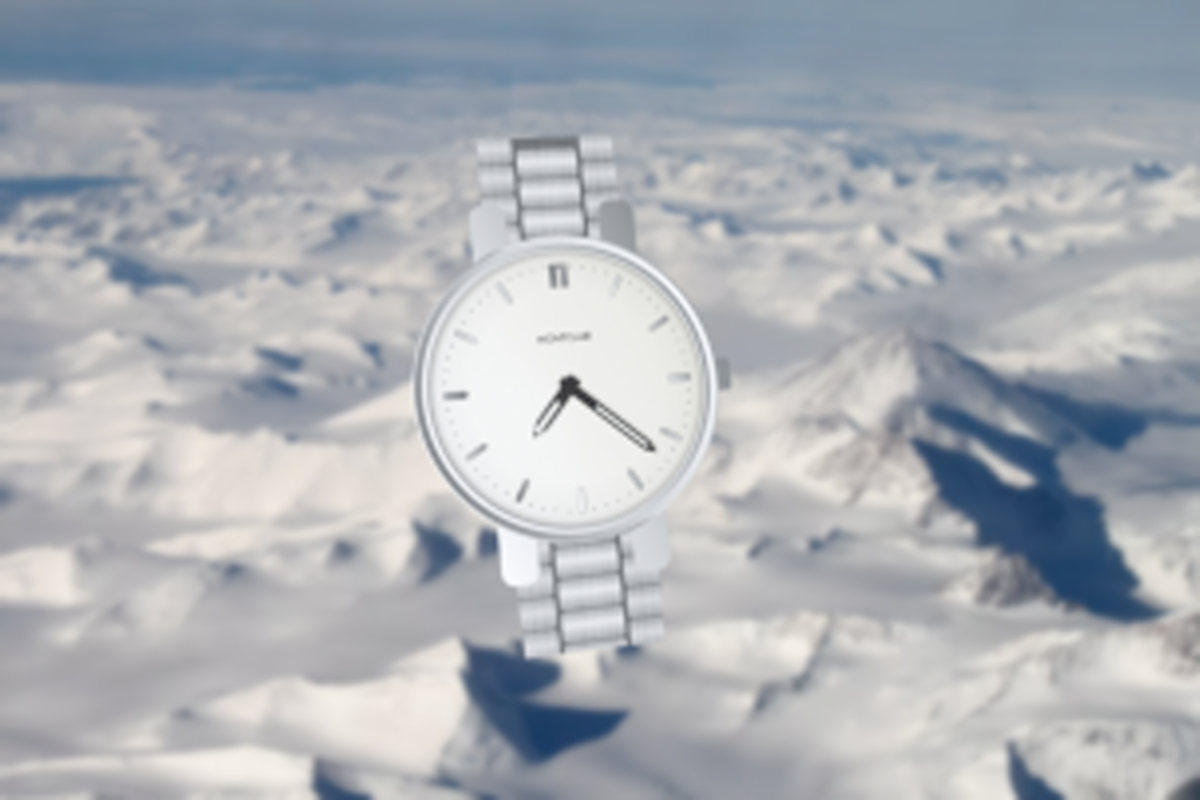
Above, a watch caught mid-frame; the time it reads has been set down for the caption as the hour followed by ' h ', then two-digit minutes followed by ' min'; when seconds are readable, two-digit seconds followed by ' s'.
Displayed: 7 h 22 min
